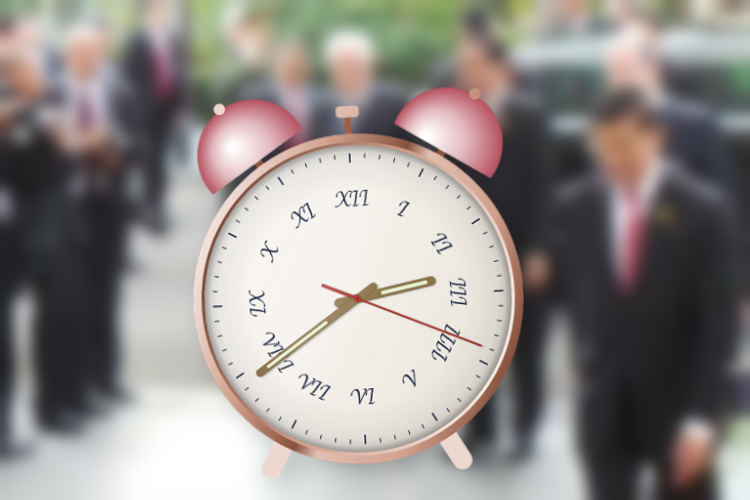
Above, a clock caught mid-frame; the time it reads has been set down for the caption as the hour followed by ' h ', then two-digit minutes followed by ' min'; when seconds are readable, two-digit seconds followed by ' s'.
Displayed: 2 h 39 min 19 s
